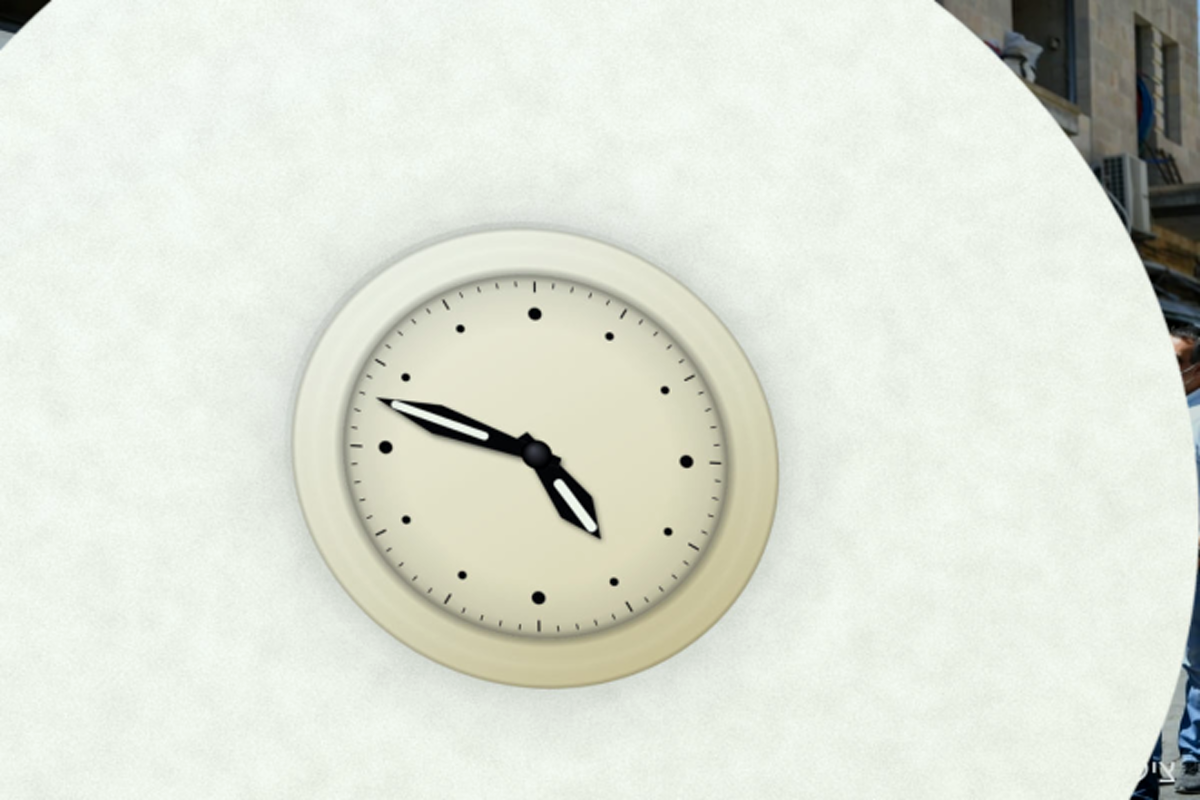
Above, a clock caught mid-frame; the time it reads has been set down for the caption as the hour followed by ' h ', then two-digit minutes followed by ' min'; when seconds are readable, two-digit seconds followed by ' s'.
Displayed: 4 h 48 min
